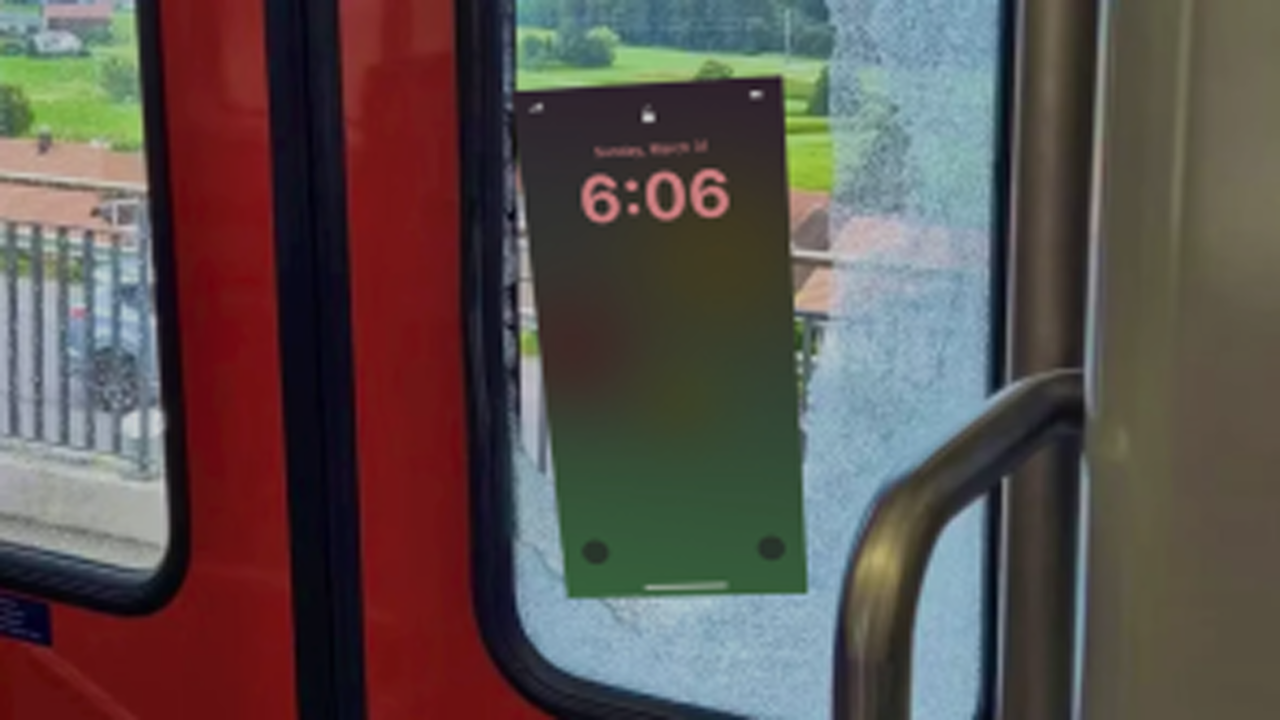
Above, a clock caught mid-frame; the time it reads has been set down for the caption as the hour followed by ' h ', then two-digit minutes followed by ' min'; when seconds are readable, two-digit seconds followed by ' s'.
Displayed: 6 h 06 min
